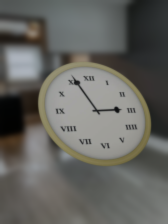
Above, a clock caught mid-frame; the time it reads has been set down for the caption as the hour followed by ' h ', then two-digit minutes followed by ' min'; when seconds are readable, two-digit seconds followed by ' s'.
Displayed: 2 h 56 min
